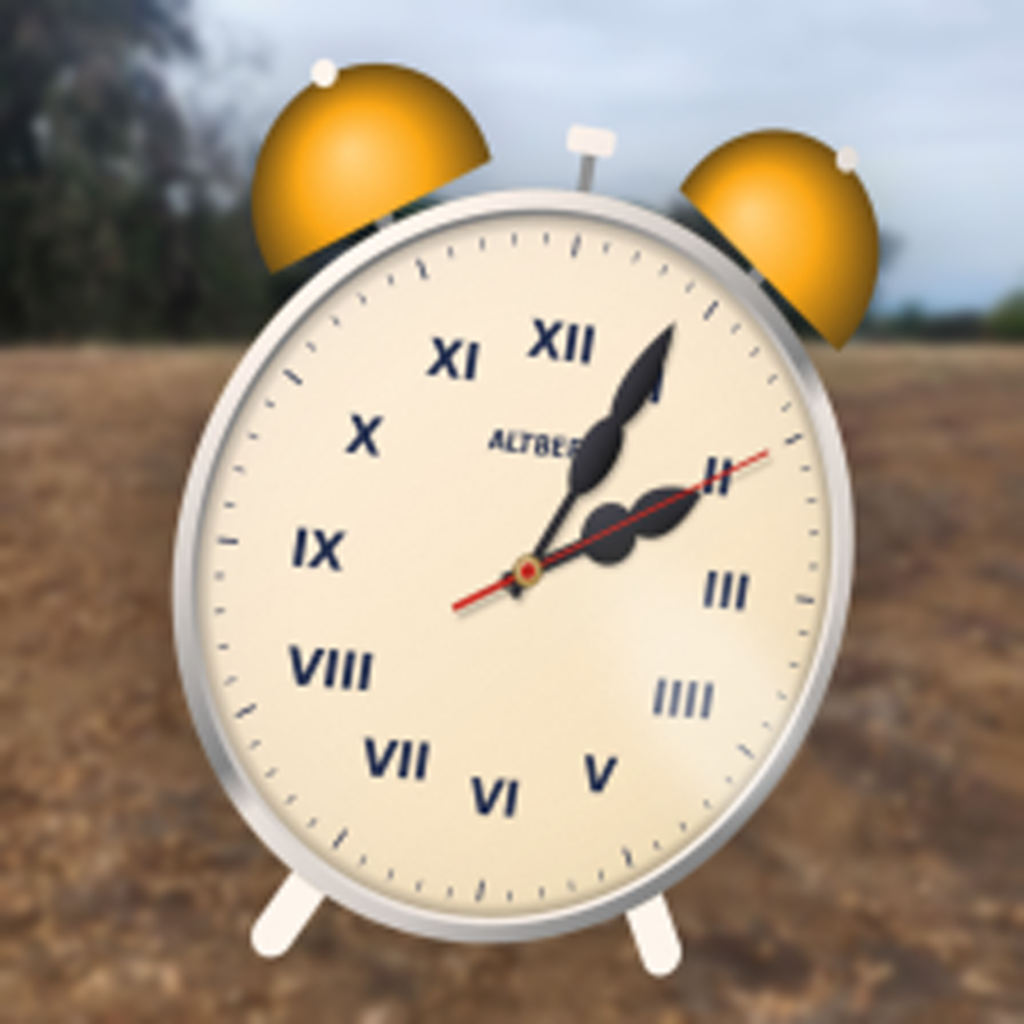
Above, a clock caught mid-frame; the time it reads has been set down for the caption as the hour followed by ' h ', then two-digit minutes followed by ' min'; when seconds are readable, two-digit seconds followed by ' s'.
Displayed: 2 h 04 min 10 s
